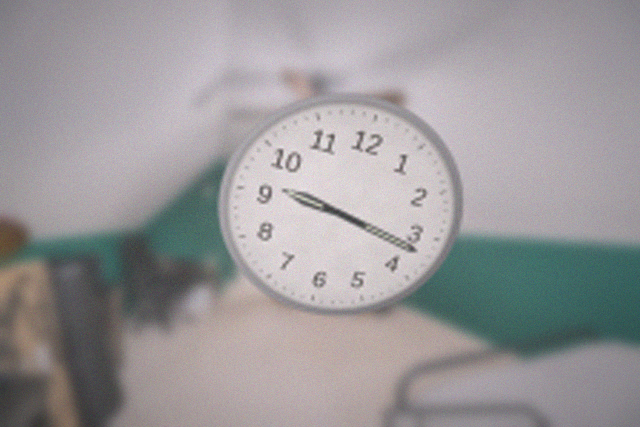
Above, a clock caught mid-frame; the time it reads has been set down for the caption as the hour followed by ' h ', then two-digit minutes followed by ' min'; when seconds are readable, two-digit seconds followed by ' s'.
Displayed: 9 h 17 min
